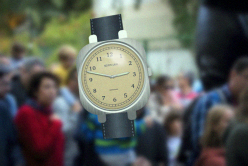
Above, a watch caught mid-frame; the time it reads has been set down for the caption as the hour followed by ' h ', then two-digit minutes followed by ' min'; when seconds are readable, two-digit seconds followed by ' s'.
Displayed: 2 h 48 min
